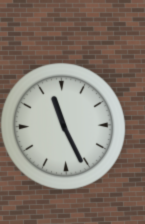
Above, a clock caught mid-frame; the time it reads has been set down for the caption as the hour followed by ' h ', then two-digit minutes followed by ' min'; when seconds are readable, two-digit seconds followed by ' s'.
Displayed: 11 h 26 min
